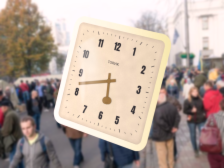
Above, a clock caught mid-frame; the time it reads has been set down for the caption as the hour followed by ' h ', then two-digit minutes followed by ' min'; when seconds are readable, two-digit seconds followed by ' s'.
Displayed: 5 h 42 min
